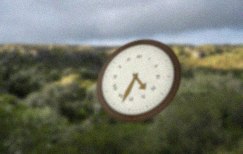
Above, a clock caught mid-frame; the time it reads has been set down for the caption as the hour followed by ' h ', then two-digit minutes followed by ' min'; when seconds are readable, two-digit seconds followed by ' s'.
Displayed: 4 h 33 min
